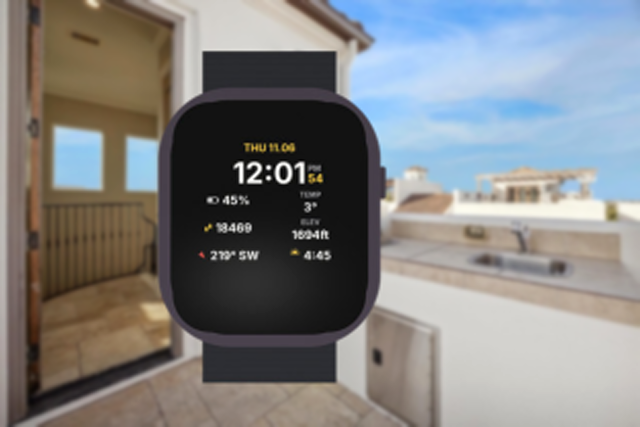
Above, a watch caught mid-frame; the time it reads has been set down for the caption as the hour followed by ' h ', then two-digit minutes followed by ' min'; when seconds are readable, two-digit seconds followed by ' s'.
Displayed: 12 h 01 min
